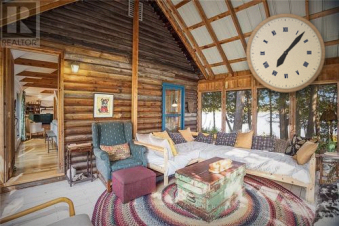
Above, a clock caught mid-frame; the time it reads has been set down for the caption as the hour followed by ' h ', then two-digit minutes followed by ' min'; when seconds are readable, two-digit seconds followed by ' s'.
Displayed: 7 h 07 min
